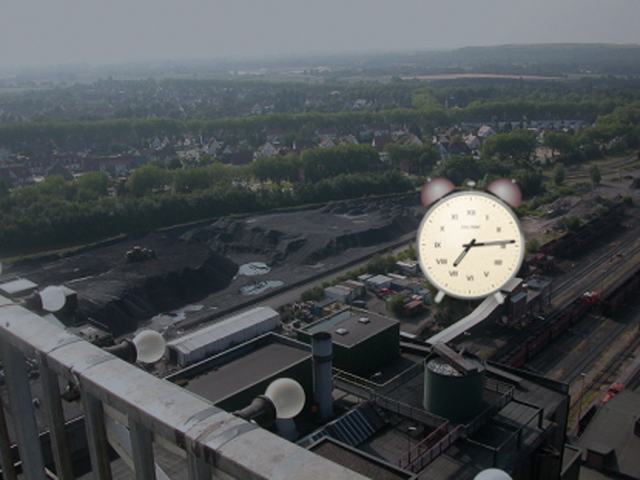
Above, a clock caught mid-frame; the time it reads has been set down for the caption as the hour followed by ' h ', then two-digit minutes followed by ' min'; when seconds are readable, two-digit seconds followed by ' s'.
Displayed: 7 h 14 min
